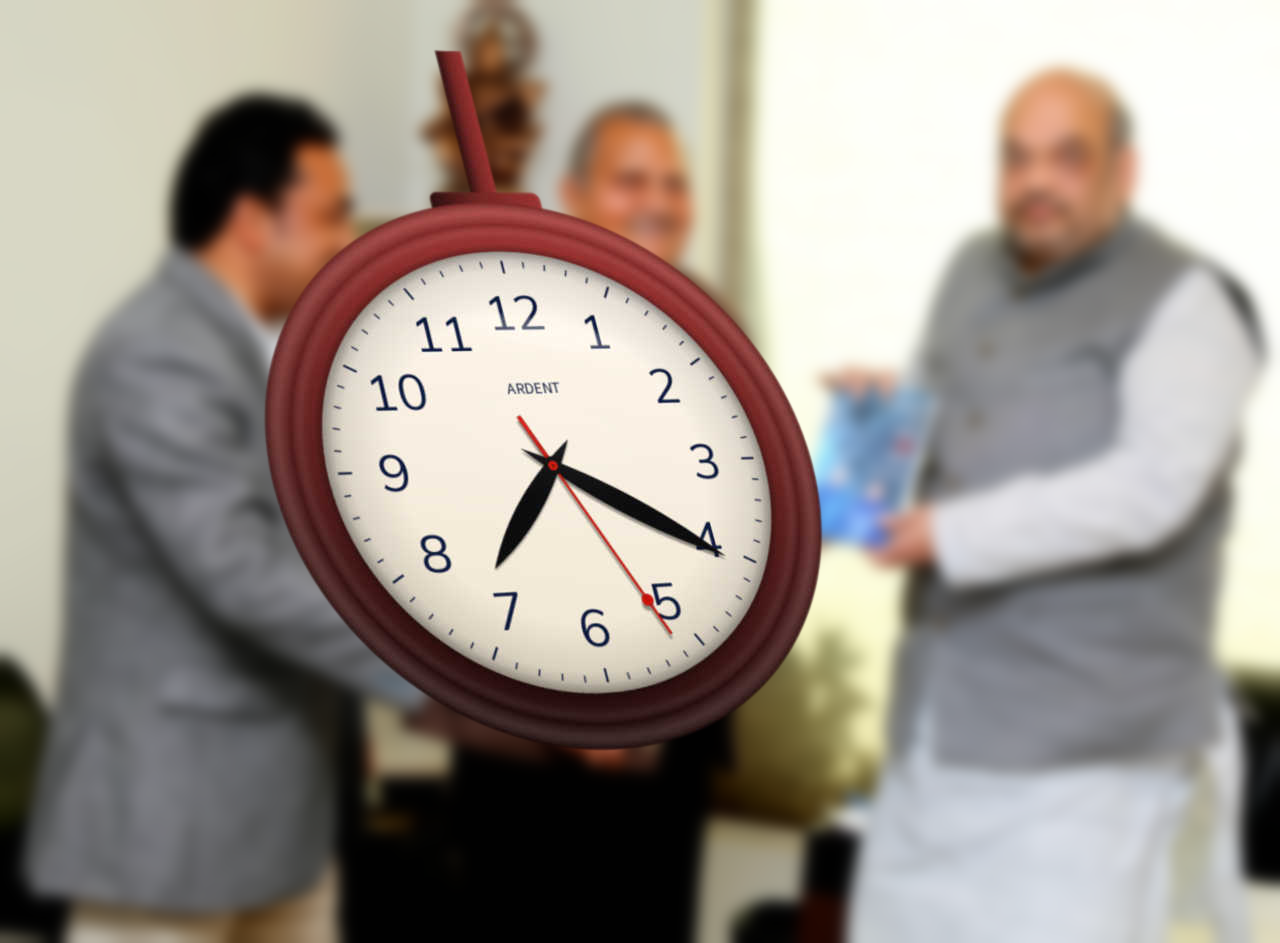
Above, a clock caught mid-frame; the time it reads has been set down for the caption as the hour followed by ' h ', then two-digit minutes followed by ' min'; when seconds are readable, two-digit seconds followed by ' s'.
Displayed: 7 h 20 min 26 s
